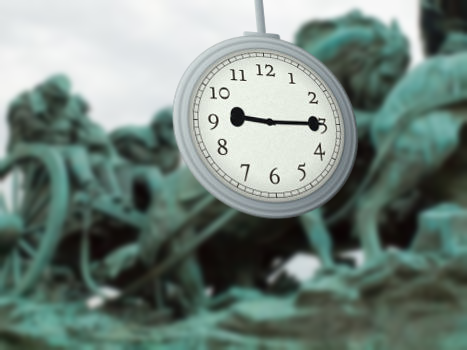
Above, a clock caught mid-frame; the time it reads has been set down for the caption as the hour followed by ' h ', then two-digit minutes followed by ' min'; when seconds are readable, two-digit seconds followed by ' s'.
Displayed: 9 h 15 min
